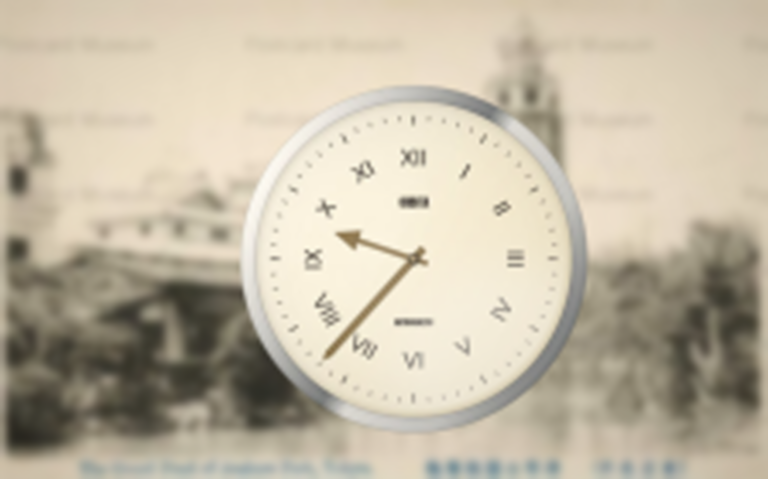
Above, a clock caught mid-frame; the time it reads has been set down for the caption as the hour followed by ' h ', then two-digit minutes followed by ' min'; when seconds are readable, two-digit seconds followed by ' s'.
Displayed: 9 h 37 min
